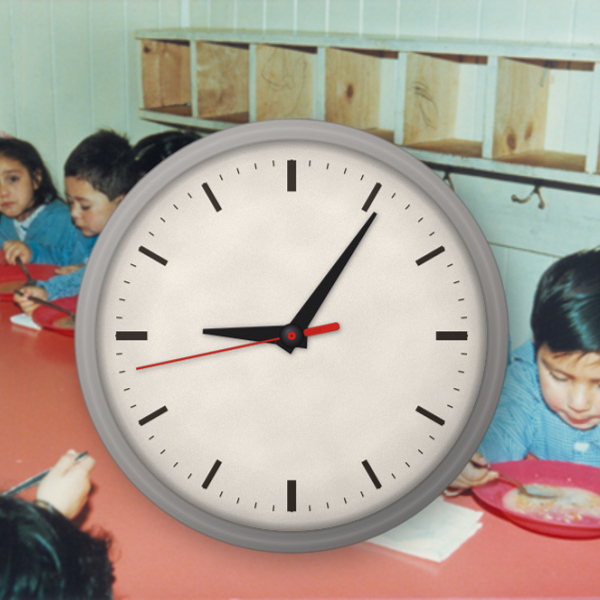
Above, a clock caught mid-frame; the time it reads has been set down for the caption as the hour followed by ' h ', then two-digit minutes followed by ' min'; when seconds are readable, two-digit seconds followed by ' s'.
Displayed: 9 h 05 min 43 s
